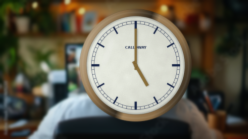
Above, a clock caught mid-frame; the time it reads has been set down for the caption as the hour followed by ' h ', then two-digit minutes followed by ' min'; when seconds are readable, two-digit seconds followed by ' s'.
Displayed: 5 h 00 min
